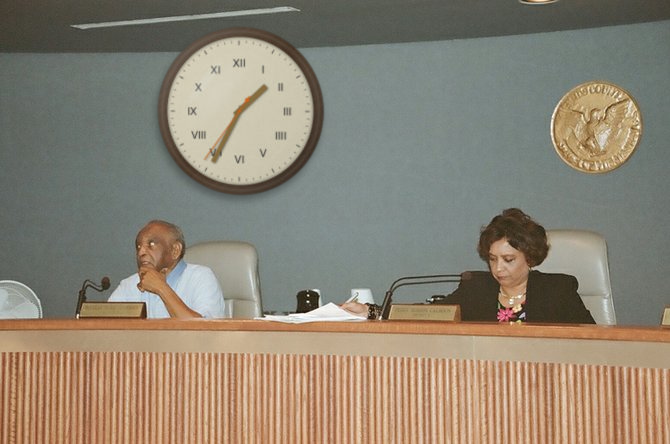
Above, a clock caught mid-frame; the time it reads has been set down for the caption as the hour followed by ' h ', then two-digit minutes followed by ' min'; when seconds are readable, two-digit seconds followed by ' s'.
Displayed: 1 h 34 min 36 s
